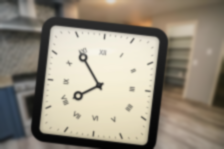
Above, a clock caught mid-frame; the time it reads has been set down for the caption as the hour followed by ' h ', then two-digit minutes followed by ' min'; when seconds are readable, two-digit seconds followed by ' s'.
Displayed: 7 h 54 min
